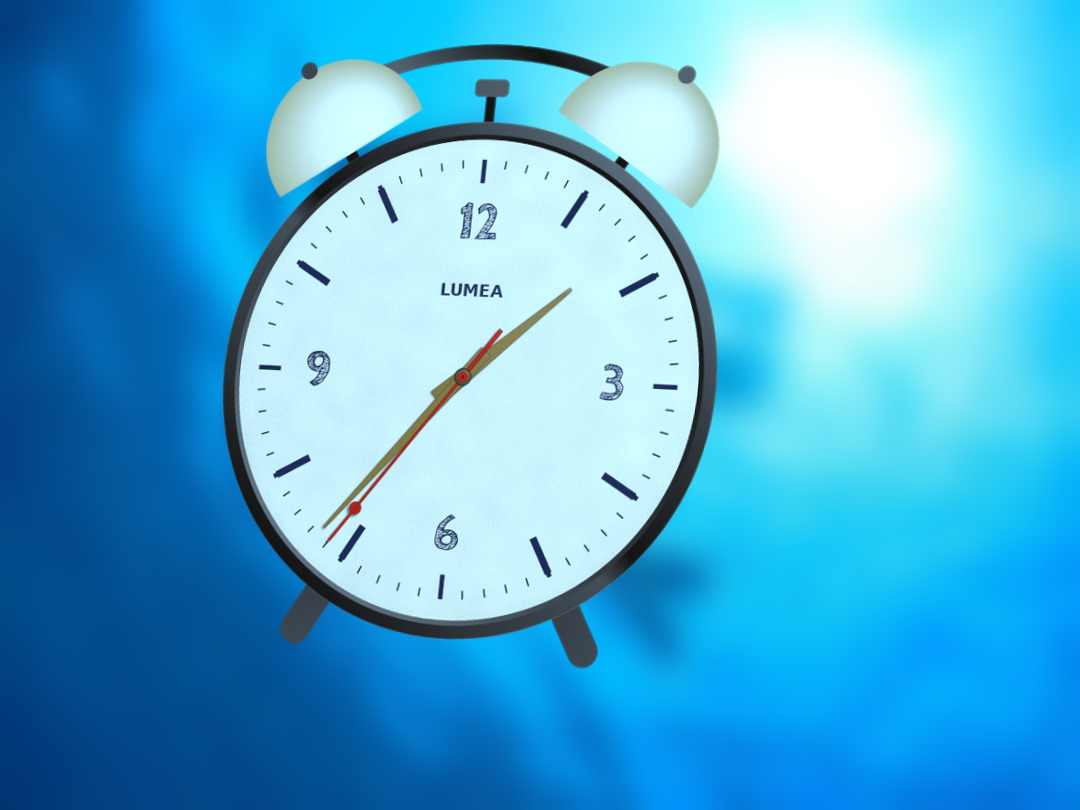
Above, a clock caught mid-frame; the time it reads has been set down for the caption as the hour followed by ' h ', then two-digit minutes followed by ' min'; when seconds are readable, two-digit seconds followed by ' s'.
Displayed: 1 h 36 min 36 s
